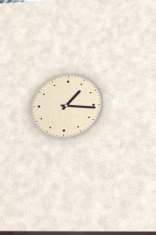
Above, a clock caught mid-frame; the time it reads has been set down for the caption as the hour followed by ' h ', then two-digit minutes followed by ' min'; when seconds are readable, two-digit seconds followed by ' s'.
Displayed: 1 h 16 min
